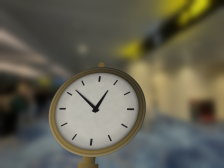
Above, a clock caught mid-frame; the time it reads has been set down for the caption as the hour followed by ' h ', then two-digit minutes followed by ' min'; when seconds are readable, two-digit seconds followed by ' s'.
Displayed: 12 h 52 min
